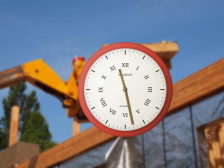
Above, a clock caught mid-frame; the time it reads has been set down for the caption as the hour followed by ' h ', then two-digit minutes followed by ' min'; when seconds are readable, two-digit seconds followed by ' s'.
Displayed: 11 h 28 min
